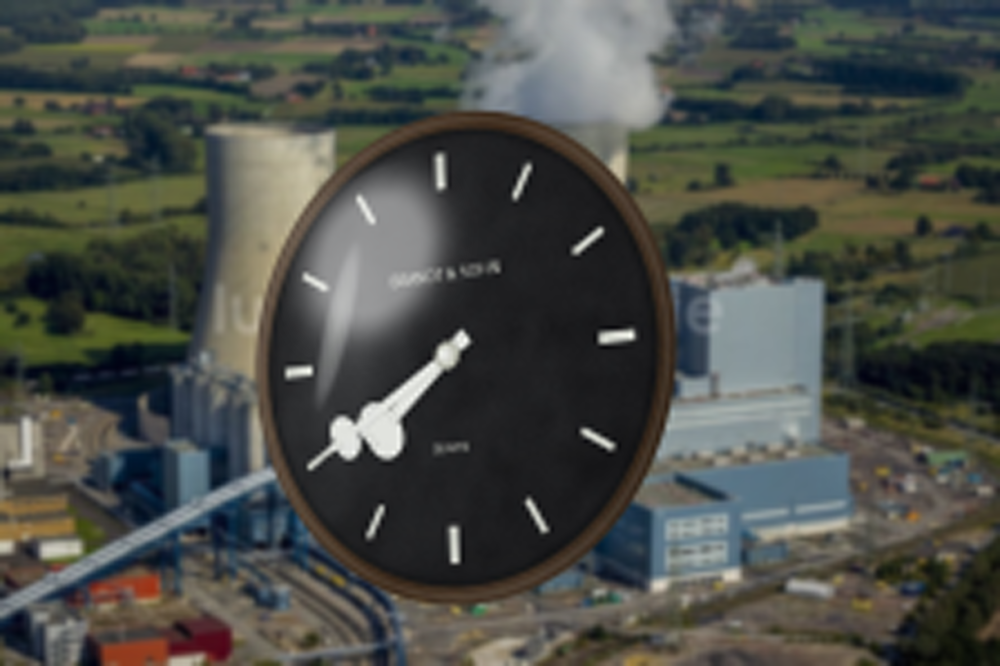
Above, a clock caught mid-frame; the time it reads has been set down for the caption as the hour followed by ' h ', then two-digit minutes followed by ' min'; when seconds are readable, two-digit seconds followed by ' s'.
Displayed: 7 h 40 min
